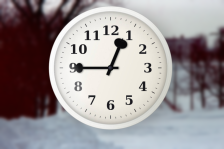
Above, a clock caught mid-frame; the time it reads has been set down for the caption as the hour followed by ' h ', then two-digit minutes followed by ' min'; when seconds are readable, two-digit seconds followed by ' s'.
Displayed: 12 h 45 min
